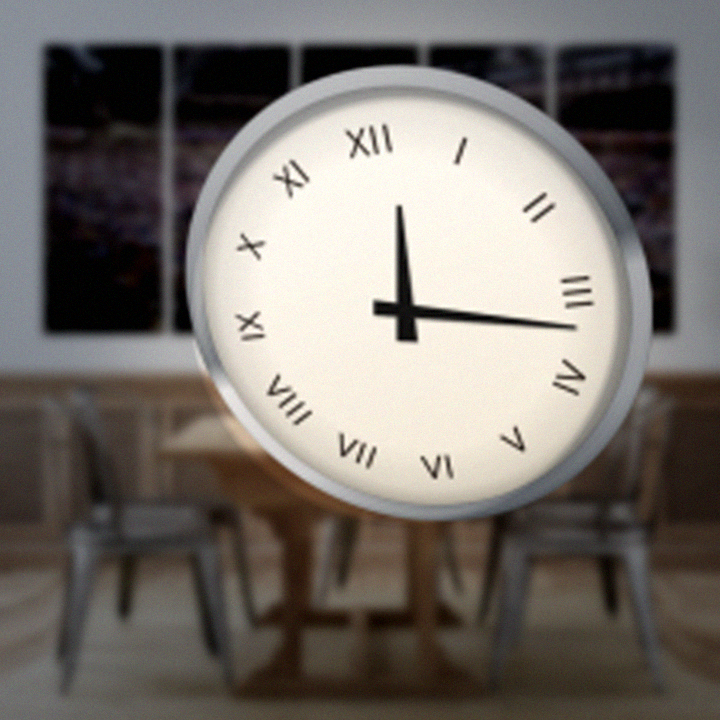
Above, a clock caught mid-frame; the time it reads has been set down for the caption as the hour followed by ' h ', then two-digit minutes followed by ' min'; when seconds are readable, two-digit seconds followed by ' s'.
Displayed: 12 h 17 min
